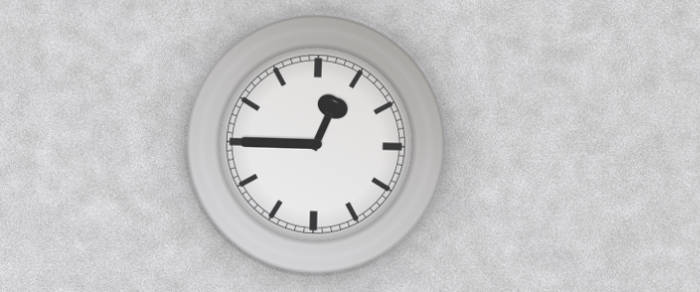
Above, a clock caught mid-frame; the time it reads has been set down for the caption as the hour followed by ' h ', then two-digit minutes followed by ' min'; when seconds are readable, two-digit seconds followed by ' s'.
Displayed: 12 h 45 min
